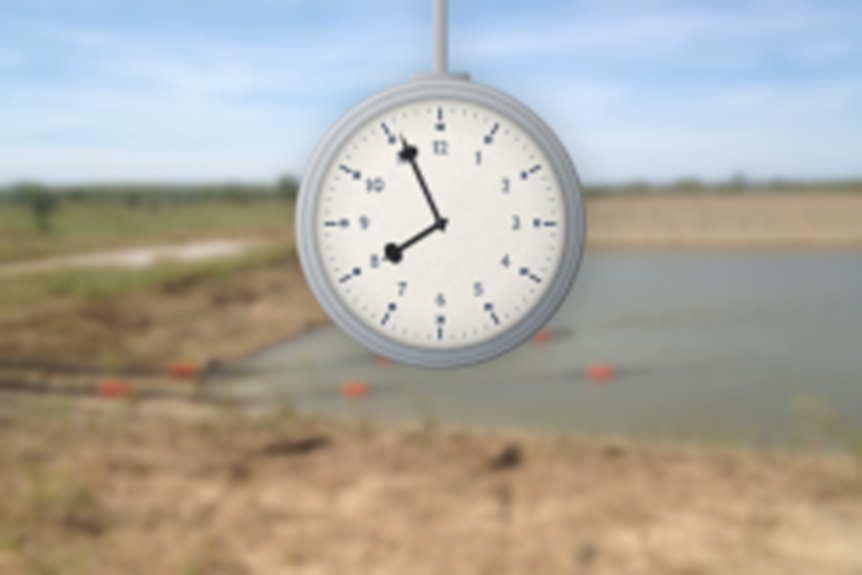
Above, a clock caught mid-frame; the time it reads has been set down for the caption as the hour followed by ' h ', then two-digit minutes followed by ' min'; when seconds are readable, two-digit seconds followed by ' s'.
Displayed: 7 h 56 min
